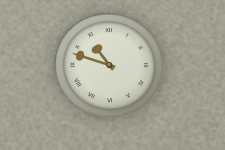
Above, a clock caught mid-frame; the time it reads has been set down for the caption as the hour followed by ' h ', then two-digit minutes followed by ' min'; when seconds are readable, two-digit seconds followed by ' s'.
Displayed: 10 h 48 min
